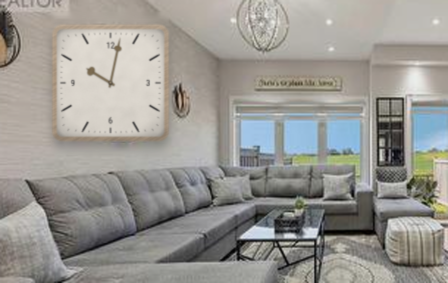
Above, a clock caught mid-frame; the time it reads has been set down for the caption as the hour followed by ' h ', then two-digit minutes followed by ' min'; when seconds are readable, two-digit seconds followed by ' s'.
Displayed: 10 h 02 min
